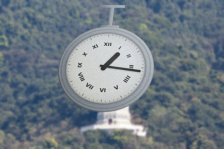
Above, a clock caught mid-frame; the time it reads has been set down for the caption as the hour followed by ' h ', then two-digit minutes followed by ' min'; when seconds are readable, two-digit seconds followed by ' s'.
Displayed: 1 h 16 min
